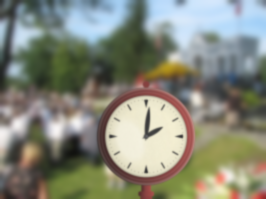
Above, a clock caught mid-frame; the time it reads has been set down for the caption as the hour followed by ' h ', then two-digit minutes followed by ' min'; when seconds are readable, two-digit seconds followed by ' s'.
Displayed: 2 h 01 min
